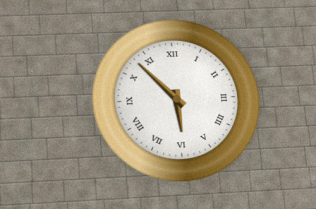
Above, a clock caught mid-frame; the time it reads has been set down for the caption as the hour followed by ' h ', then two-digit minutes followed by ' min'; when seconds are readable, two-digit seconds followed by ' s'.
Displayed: 5 h 53 min
